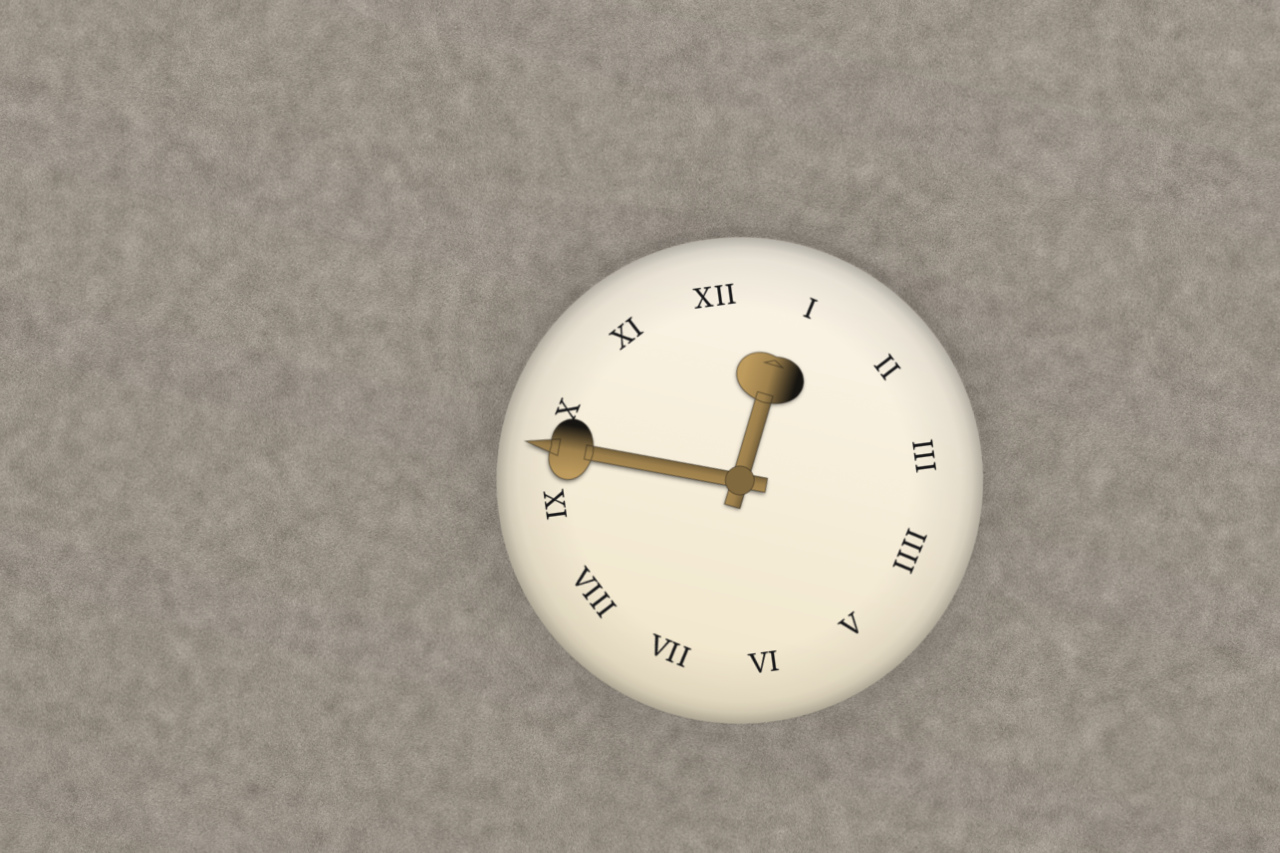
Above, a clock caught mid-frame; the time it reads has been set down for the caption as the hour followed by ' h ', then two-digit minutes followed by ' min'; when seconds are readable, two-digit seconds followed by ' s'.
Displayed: 12 h 48 min
